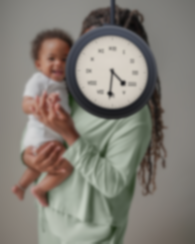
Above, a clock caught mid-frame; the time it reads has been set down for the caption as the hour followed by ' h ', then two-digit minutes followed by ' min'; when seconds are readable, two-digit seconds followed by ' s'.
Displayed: 4 h 31 min
